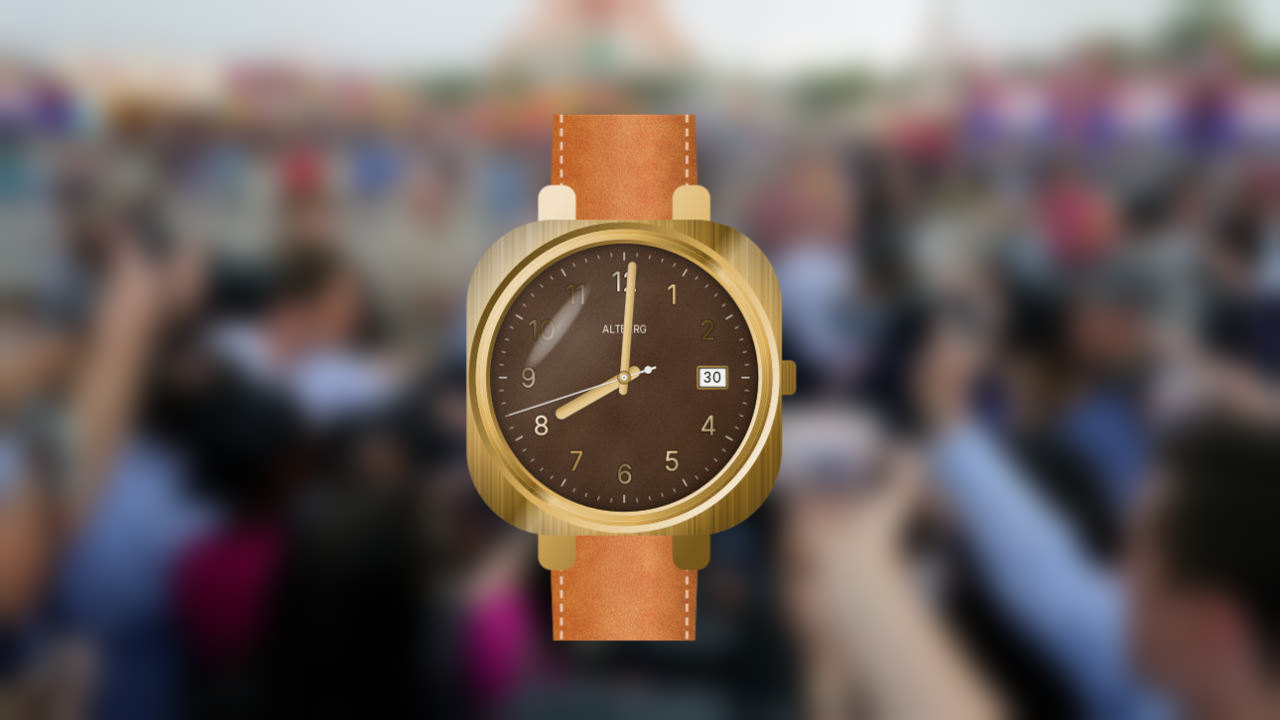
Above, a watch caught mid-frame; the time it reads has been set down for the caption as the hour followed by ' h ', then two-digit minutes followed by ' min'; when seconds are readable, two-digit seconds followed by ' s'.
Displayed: 8 h 00 min 42 s
